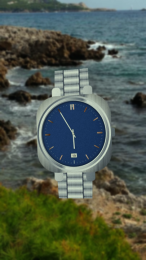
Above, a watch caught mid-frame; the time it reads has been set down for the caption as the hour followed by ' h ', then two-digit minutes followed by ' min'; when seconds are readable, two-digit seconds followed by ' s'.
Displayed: 5 h 55 min
